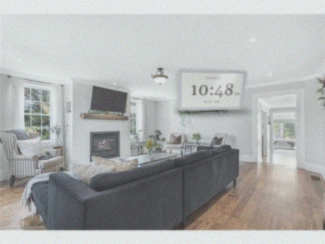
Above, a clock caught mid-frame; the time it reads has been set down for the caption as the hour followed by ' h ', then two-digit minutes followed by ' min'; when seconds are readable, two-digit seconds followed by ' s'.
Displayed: 10 h 48 min
